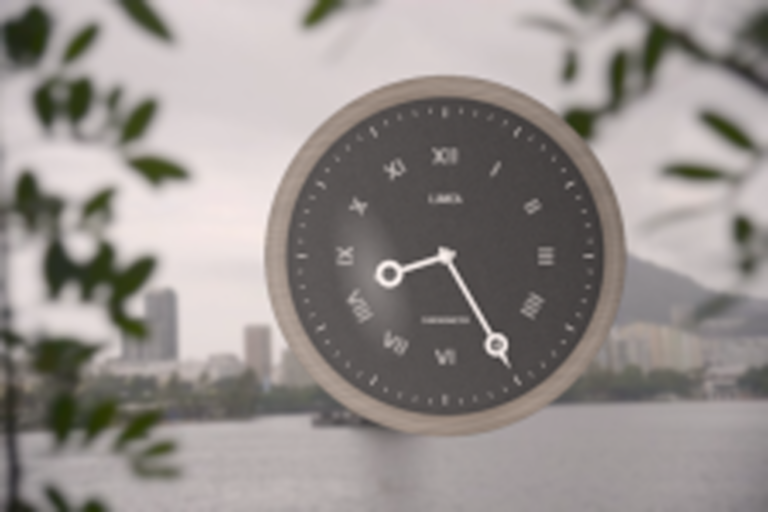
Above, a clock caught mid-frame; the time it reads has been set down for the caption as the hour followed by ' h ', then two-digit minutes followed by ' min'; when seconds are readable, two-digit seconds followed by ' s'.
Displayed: 8 h 25 min
